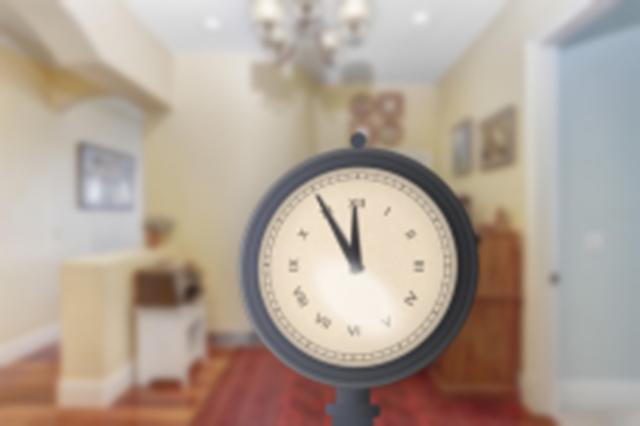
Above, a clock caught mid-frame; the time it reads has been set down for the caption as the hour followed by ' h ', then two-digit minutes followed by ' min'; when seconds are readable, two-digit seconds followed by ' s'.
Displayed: 11 h 55 min
